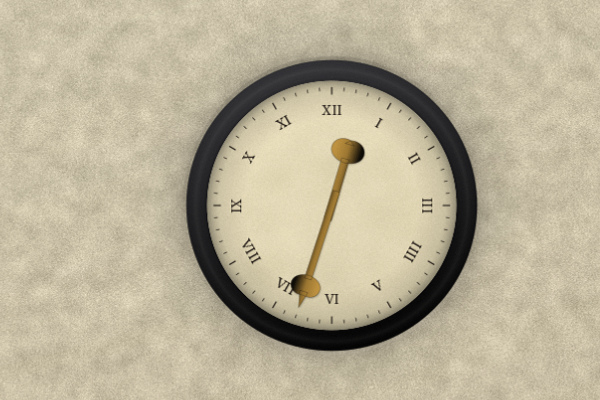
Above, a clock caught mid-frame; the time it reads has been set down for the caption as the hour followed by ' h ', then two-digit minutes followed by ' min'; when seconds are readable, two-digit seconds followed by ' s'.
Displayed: 12 h 33 min
